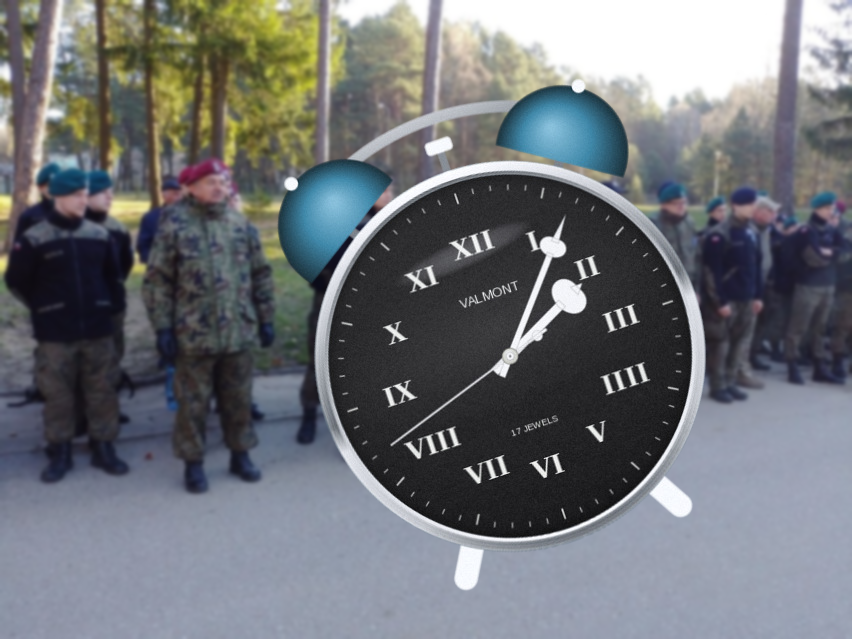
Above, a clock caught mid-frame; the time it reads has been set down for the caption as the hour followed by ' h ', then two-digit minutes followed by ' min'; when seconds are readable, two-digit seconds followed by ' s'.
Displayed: 2 h 06 min 42 s
